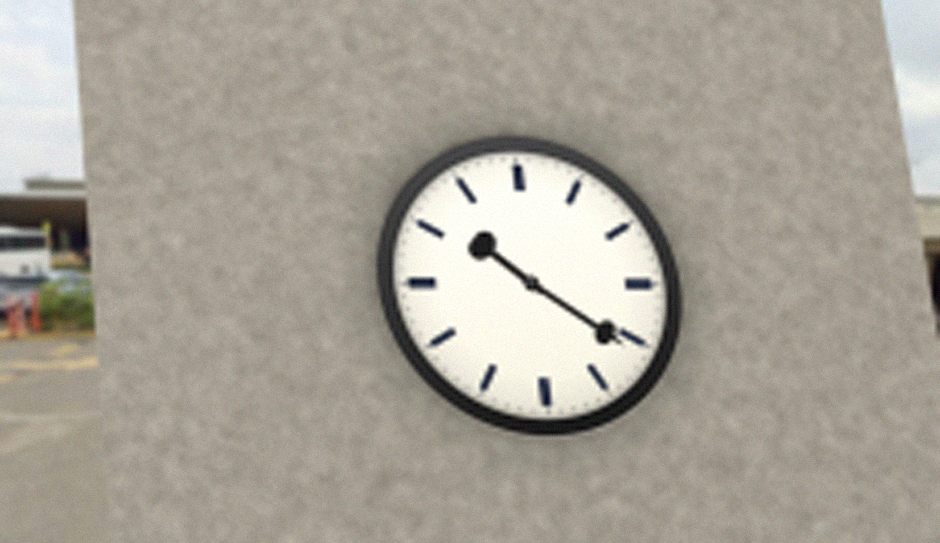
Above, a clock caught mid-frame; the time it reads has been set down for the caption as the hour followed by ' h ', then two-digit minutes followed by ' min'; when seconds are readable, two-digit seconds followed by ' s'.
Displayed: 10 h 21 min
